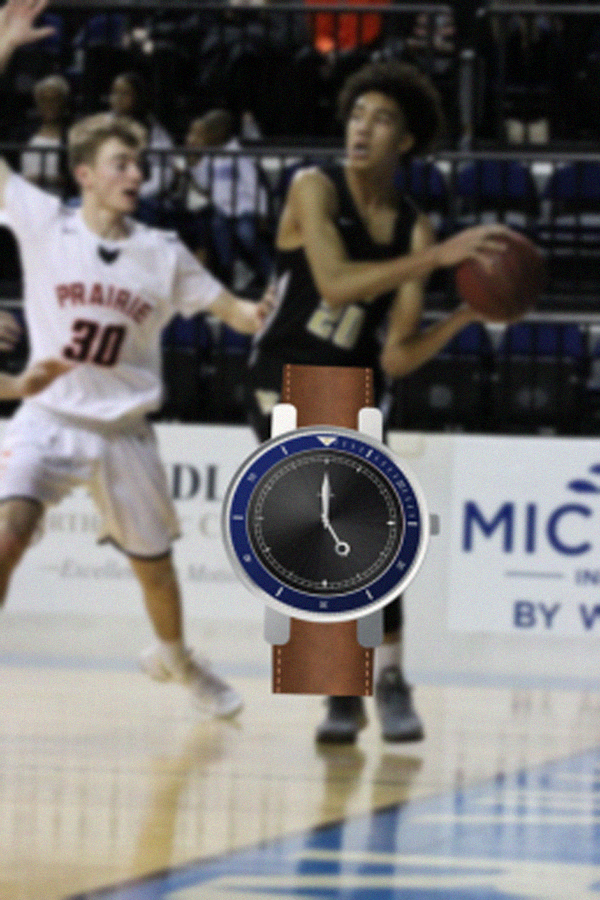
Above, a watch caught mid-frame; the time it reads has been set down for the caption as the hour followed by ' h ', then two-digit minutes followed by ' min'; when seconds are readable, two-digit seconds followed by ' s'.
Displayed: 5 h 00 min
